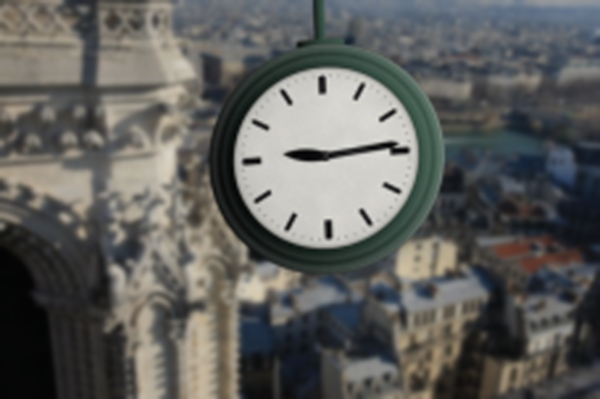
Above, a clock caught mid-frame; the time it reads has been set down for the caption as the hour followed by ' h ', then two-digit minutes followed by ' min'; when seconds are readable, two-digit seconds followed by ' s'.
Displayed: 9 h 14 min
